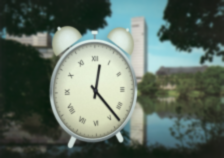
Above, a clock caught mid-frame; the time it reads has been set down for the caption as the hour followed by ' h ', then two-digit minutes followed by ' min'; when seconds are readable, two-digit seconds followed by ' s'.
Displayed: 12 h 23 min
